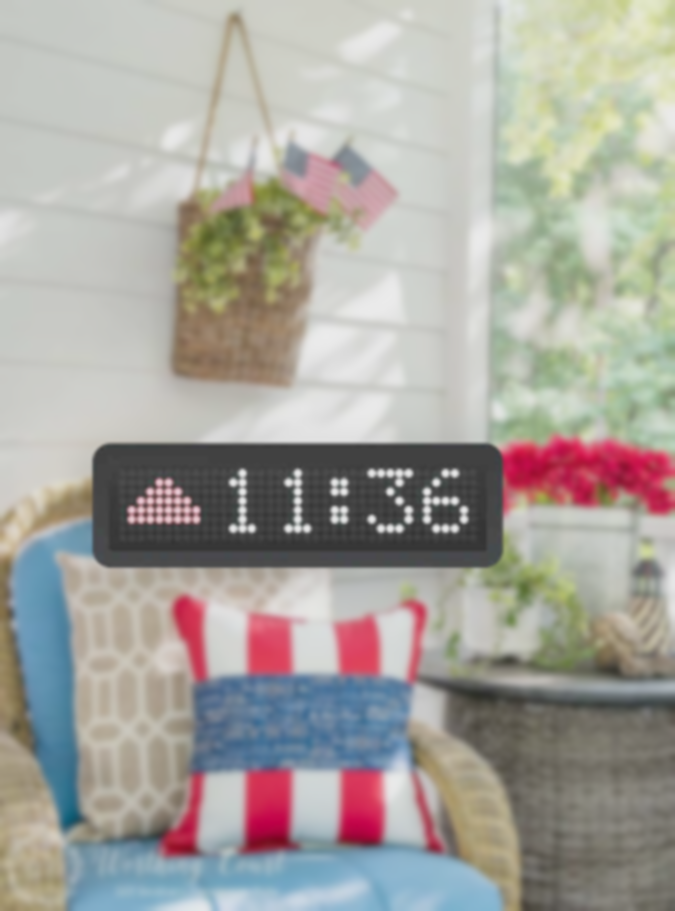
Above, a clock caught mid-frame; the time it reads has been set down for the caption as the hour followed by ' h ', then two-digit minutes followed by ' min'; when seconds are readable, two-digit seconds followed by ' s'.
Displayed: 11 h 36 min
